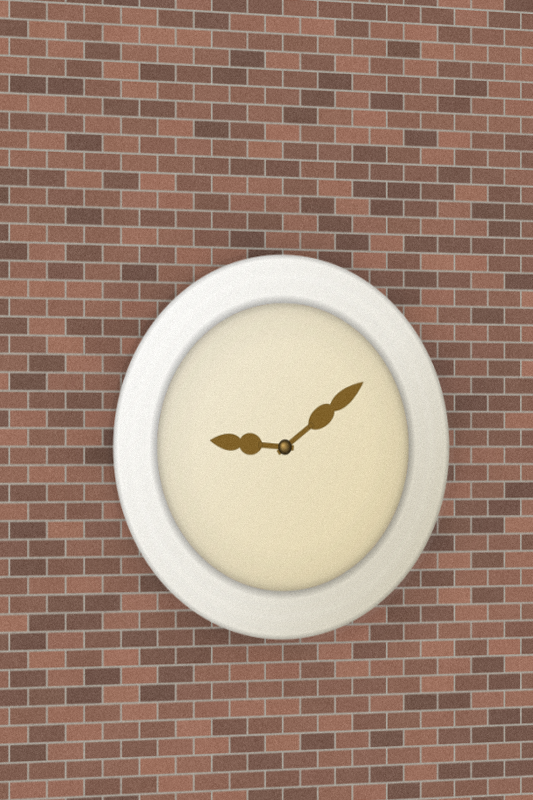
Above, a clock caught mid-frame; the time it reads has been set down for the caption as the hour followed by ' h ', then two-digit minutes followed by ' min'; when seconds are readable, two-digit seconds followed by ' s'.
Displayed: 9 h 09 min
